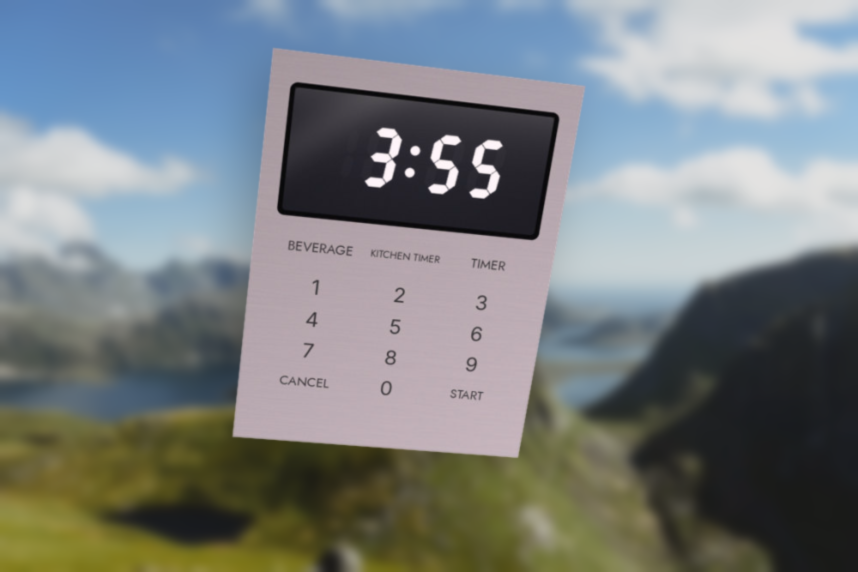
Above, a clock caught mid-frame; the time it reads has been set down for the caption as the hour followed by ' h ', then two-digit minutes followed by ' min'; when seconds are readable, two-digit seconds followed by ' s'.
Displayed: 3 h 55 min
